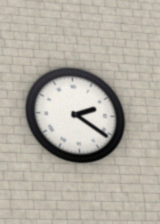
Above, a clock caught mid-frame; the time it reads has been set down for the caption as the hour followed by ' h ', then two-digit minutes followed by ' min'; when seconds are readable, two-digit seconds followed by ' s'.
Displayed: 2 h 21 min
